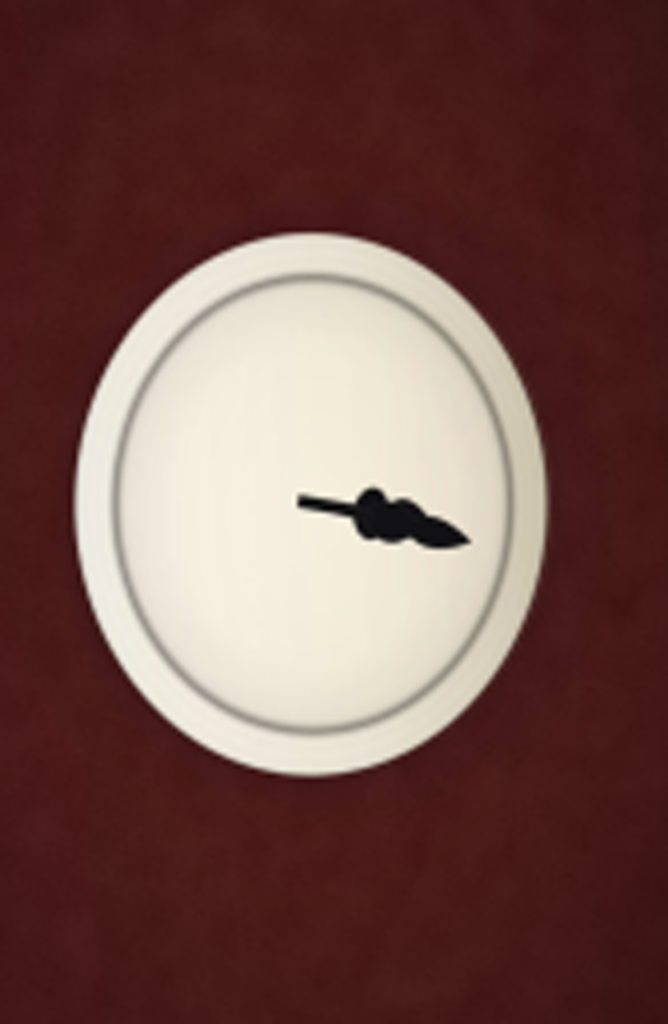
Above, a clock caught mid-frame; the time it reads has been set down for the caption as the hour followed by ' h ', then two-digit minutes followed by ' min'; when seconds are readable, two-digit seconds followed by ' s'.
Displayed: 3 h 17 min
